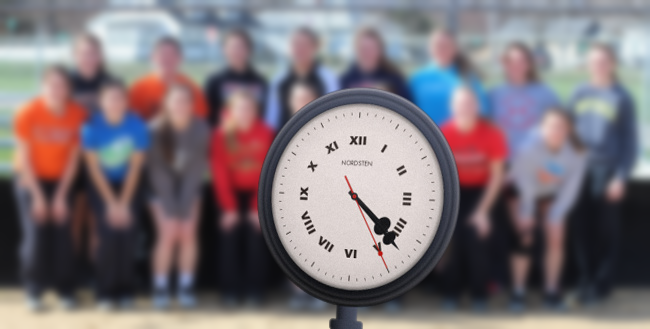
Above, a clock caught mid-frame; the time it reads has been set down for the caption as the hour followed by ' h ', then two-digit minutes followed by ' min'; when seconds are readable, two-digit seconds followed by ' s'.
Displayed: 4 h 22 min 25 s
